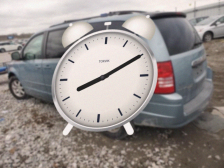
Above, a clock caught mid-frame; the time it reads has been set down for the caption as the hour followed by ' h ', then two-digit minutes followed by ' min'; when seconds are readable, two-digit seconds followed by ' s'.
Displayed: 8 h 10 min
